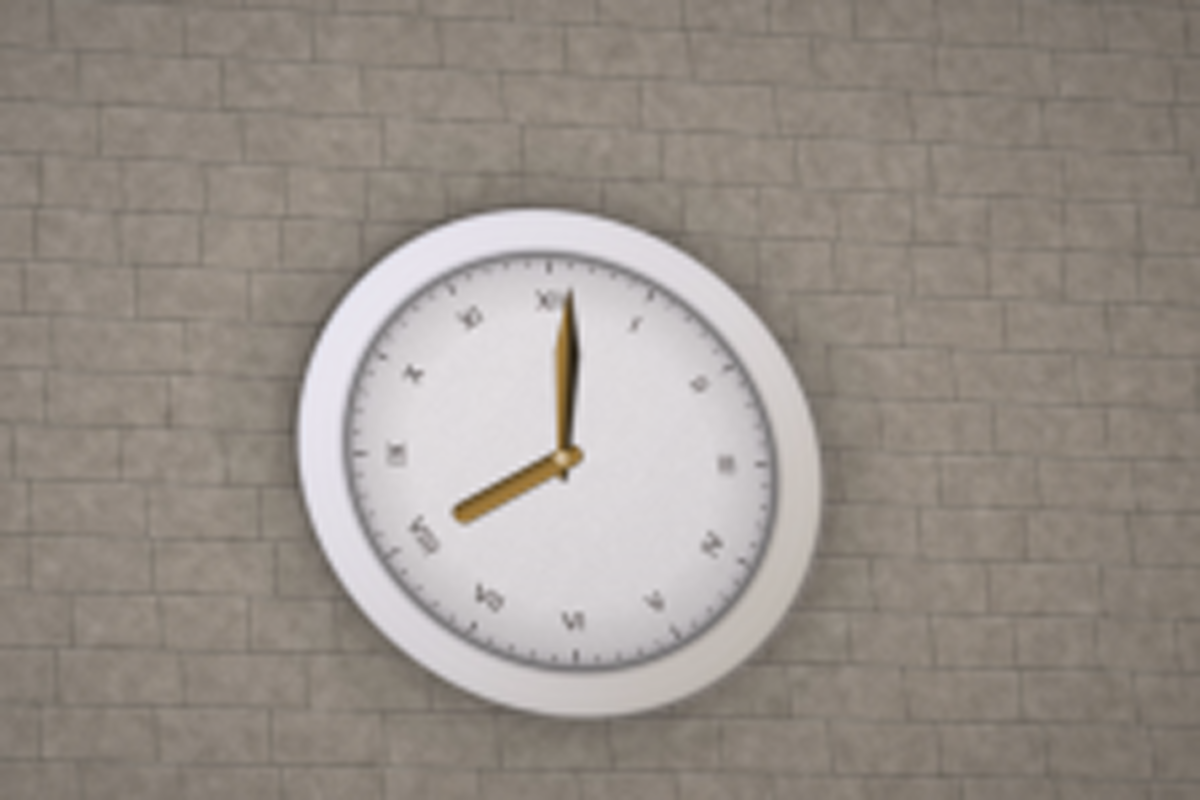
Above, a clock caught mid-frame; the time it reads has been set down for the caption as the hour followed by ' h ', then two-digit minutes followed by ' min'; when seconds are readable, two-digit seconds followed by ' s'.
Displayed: 8 h 01 min
